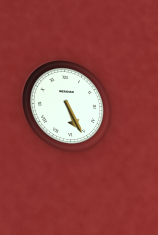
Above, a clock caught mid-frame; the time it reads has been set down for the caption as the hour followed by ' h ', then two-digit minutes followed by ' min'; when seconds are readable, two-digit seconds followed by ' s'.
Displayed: 5 h 26 min
